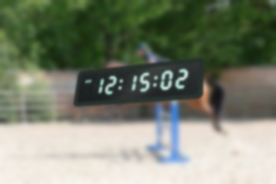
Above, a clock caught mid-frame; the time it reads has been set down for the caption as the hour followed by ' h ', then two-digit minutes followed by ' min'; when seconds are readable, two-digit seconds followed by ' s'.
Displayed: 12 h 15 min 02 s
